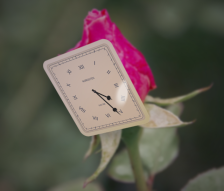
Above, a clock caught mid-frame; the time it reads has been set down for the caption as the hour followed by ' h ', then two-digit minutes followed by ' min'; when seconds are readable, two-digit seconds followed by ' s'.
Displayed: 4 h 26 min
